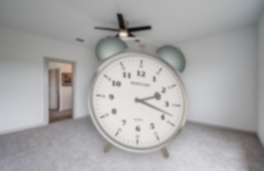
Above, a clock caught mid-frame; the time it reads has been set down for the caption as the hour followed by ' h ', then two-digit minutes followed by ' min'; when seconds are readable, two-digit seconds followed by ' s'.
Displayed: 2 h 18 min
